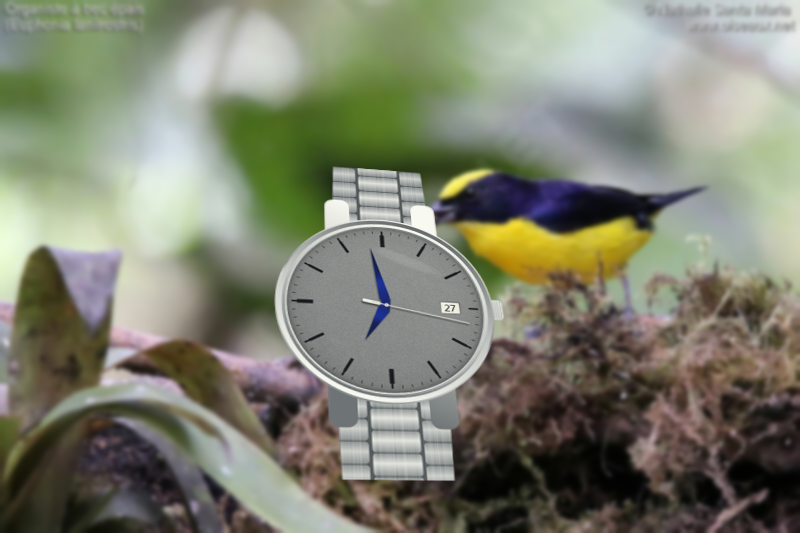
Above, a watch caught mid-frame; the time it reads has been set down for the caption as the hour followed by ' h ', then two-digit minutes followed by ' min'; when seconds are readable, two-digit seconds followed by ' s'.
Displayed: 6 h 58 min 17 s
